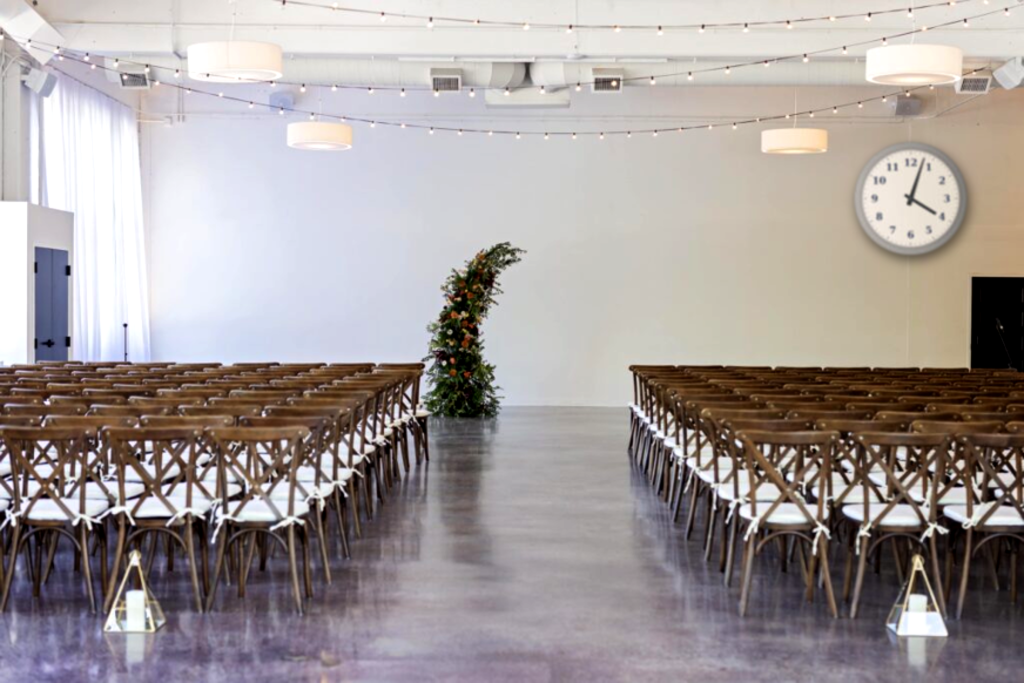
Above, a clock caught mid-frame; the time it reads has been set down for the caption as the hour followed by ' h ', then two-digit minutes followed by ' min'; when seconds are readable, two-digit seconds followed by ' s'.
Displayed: 4 h 03 min
